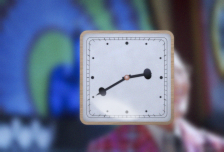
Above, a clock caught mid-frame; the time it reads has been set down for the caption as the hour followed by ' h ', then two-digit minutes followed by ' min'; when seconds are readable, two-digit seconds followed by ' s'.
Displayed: 2 h 40 min
